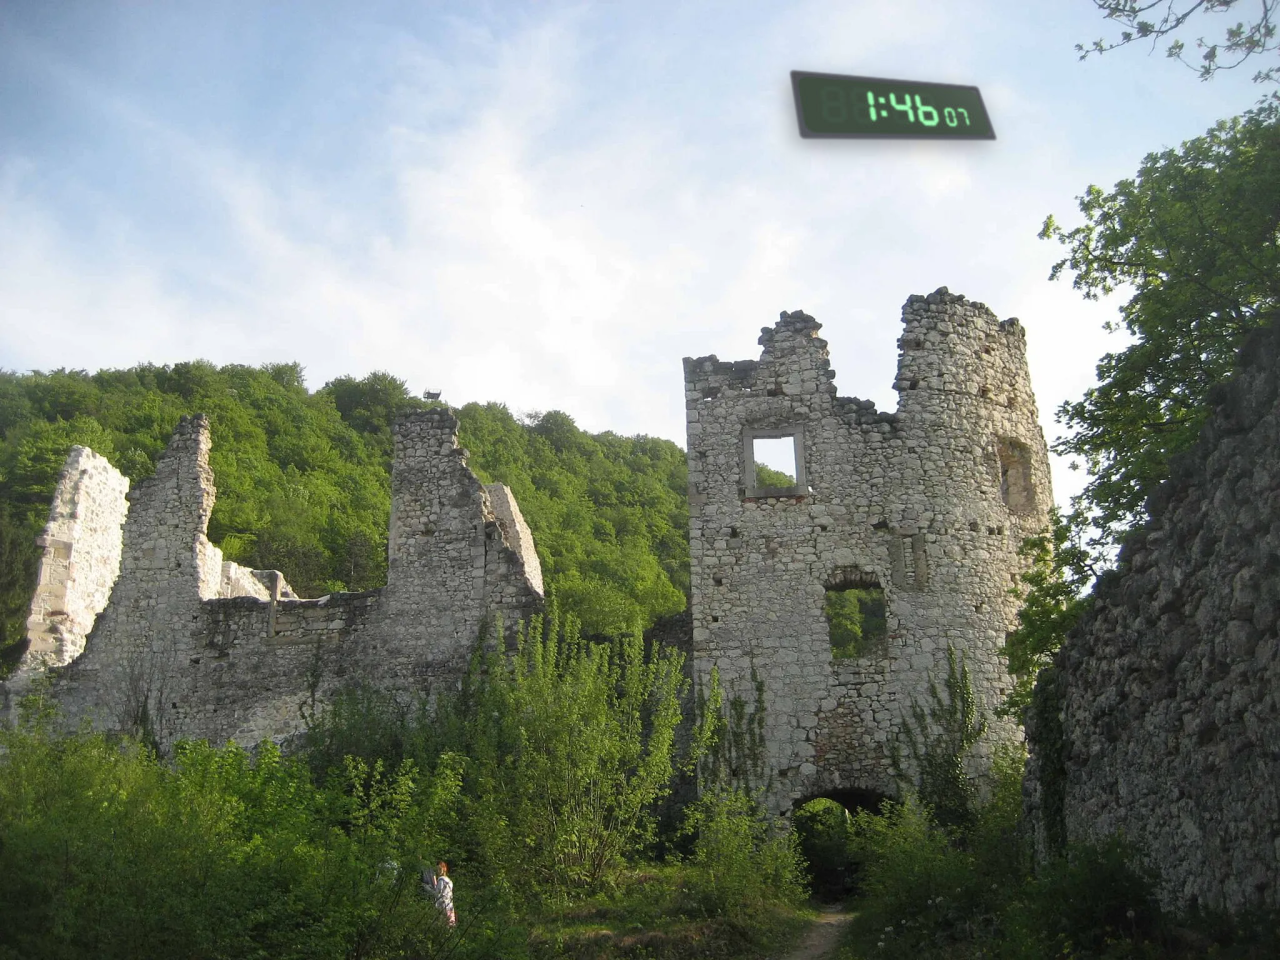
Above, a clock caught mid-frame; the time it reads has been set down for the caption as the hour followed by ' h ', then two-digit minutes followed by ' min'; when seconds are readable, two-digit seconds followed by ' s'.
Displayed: 1 h 46 min 07 s
